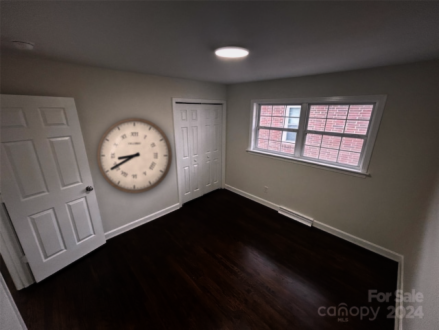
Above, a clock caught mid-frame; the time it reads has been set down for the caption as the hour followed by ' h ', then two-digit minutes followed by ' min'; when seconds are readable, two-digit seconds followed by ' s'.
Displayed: 8 h 40 min
